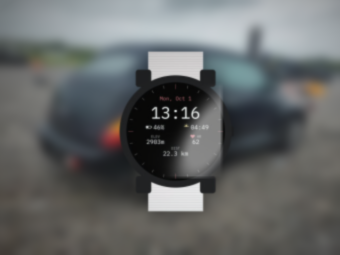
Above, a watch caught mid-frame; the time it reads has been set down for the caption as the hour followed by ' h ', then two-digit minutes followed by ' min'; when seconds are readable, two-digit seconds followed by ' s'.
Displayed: 13 h 16 min
